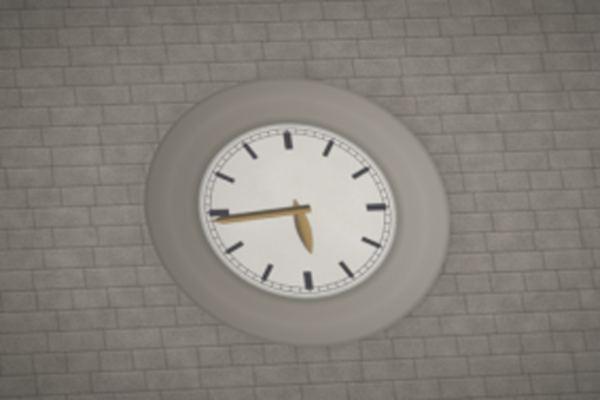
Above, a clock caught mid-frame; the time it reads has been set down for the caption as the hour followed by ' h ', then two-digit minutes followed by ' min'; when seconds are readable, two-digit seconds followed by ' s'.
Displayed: 5 h 44 min
